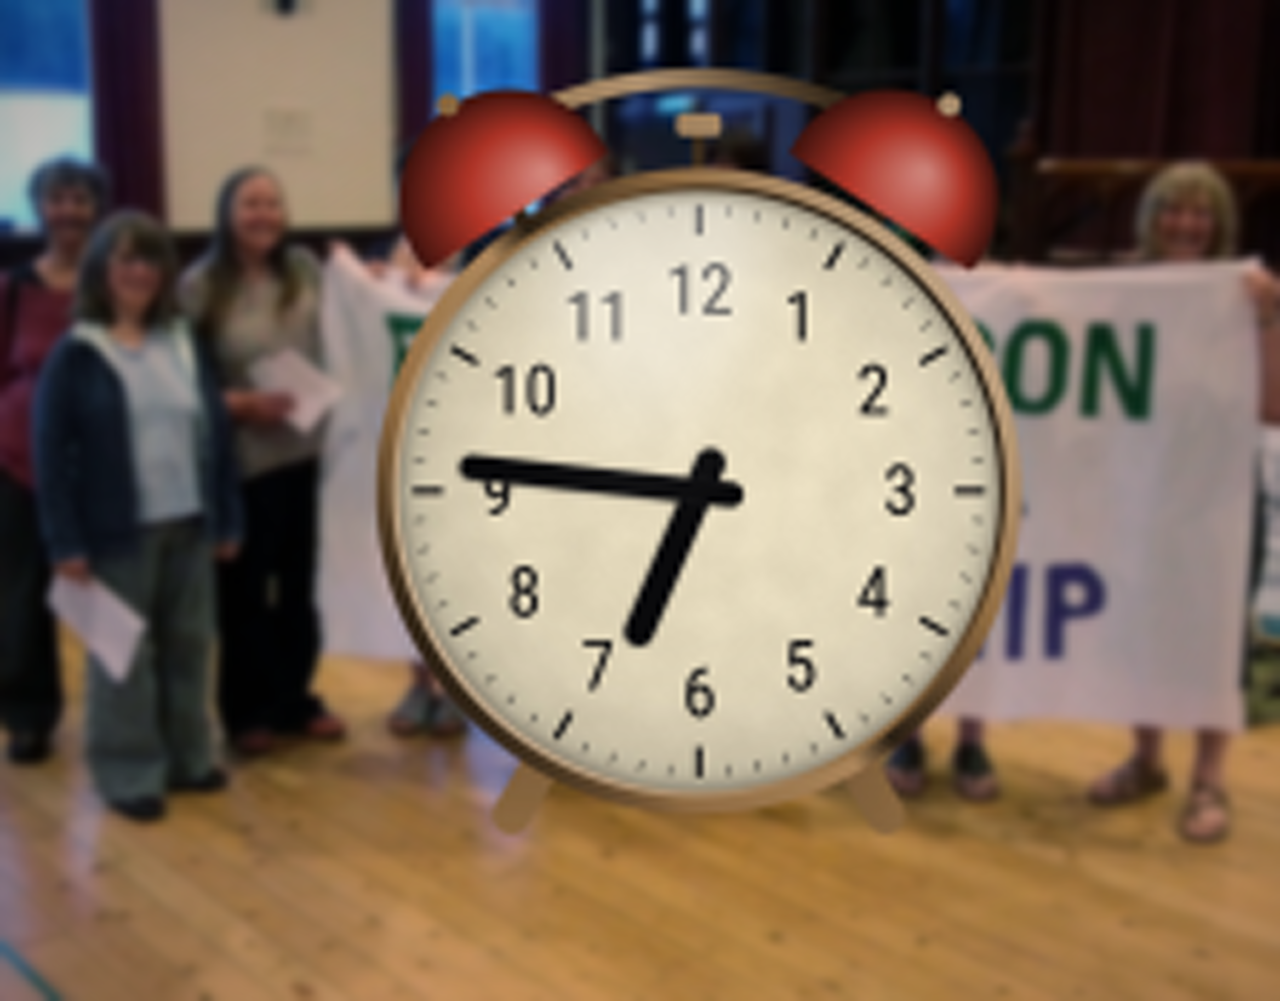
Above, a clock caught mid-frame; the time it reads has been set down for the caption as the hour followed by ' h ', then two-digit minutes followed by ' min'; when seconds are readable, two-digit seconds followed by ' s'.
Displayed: 6 h 46 min
